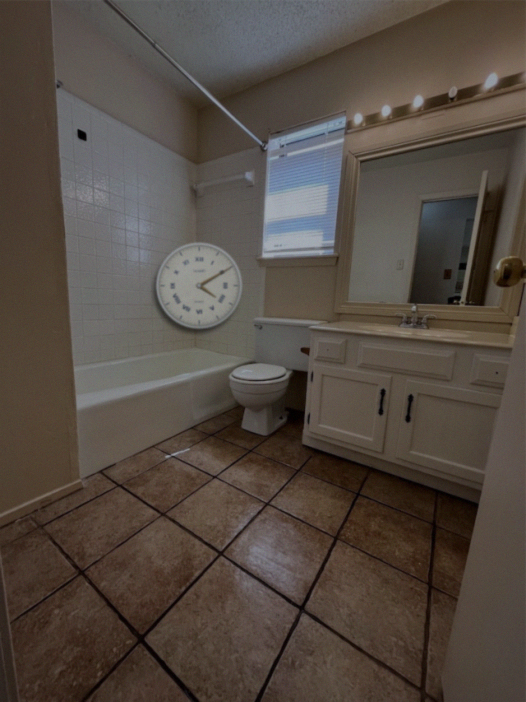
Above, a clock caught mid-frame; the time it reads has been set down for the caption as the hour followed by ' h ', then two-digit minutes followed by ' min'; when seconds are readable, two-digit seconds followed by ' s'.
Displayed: 4 h 10 min
